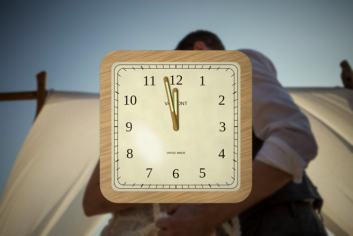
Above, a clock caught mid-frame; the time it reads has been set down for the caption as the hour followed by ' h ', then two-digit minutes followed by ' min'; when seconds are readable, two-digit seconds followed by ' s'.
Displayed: 11 h 58 min
